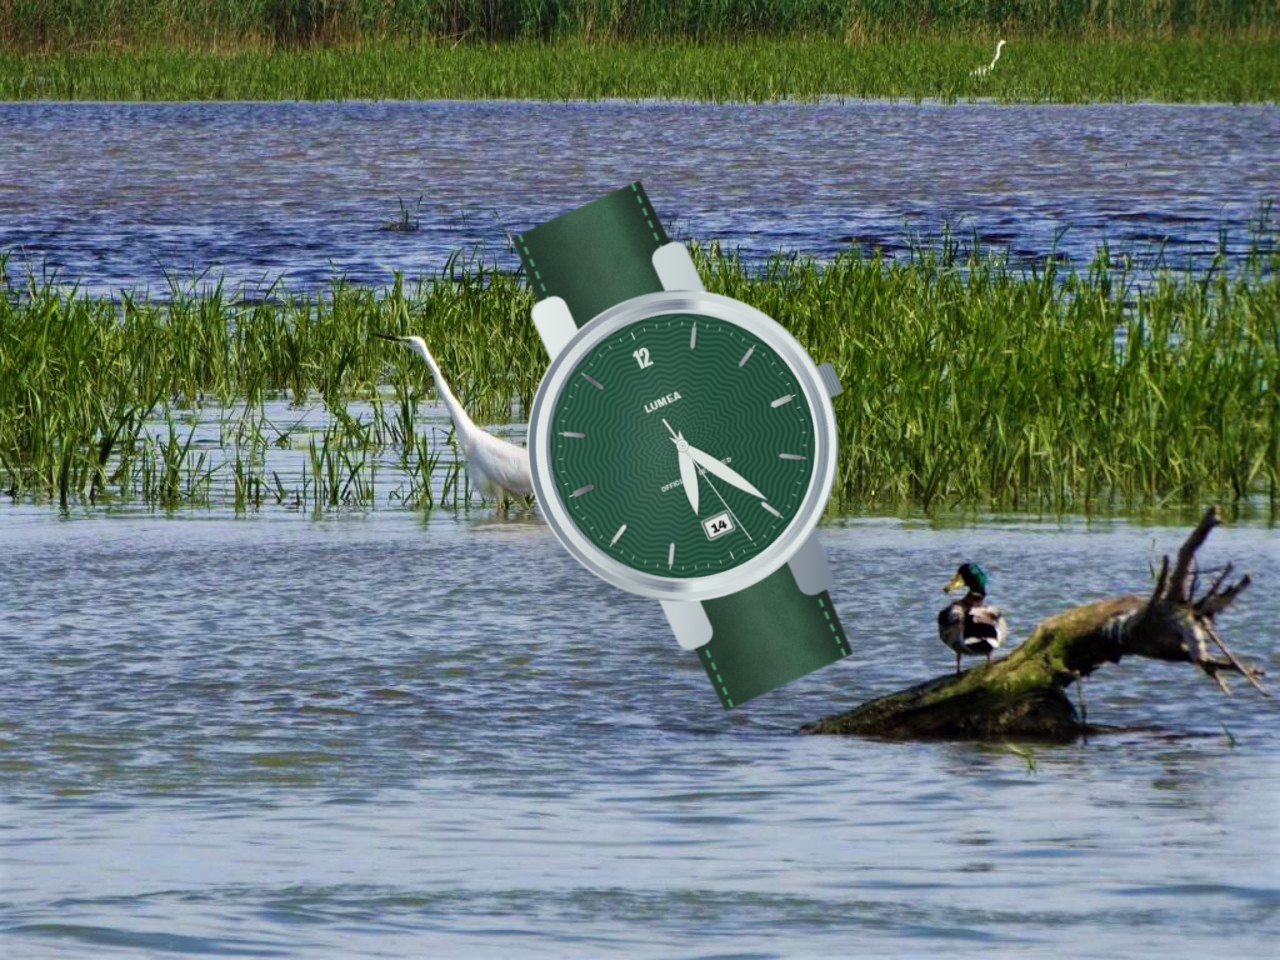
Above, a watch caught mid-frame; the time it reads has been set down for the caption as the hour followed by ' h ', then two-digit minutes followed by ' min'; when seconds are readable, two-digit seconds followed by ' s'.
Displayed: 6 h 24 min 28 s
